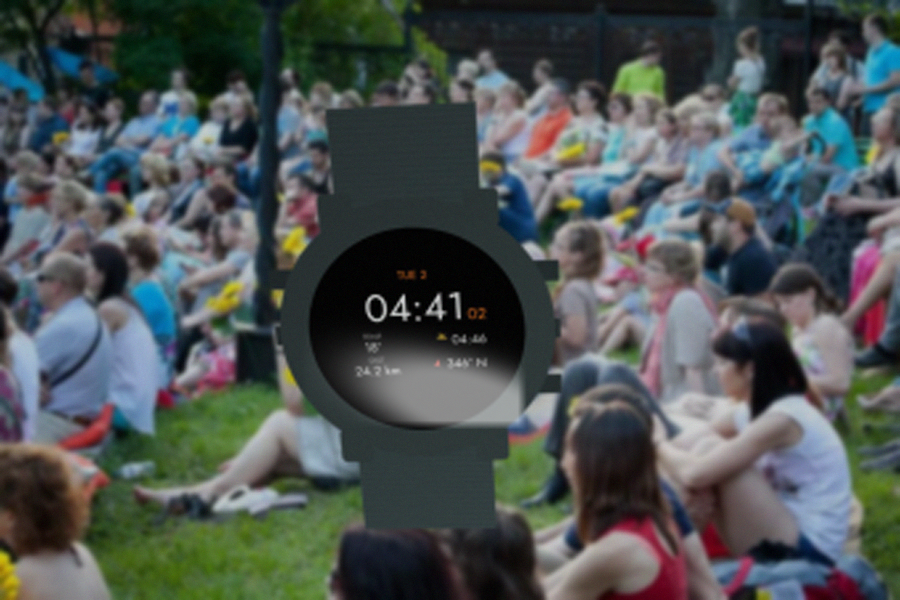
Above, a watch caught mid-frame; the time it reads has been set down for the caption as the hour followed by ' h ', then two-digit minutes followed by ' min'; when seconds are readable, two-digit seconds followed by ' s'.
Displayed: 4 h 41 min
